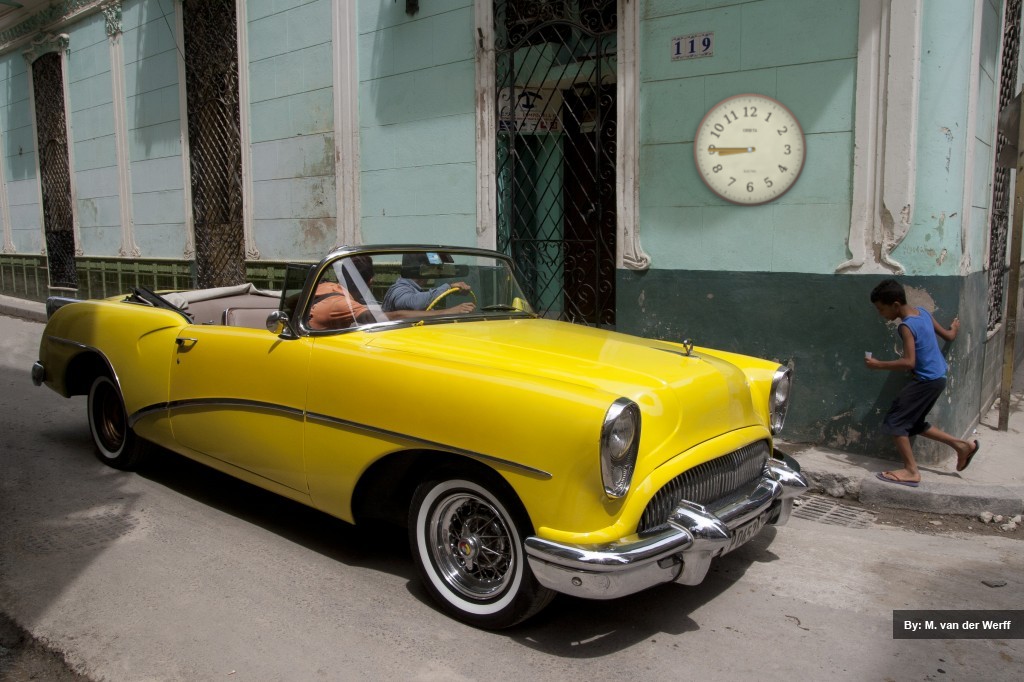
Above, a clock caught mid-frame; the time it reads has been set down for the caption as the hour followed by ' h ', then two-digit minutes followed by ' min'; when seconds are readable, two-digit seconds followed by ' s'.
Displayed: 8 h 45 min
